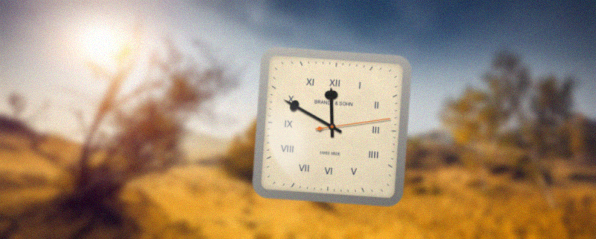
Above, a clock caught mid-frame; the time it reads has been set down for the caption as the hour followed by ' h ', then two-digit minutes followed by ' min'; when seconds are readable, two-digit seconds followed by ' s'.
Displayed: 11 h 49 min 13 s
